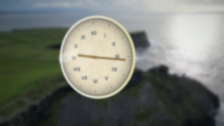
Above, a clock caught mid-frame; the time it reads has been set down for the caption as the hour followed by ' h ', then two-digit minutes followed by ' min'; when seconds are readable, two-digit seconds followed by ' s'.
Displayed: 9 h 16 min
